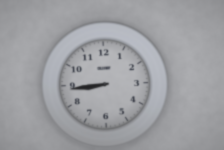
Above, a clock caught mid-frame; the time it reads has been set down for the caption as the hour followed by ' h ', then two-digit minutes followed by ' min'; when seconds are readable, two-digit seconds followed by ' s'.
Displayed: 8 h 44 min
